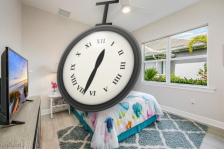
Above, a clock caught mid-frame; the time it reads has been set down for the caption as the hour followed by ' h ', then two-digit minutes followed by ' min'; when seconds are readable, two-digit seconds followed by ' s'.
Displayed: 12 h 33 min
